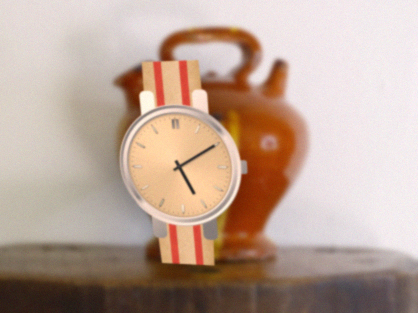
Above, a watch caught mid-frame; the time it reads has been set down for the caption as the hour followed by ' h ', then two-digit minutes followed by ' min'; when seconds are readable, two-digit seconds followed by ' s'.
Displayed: 5 h 10 min
